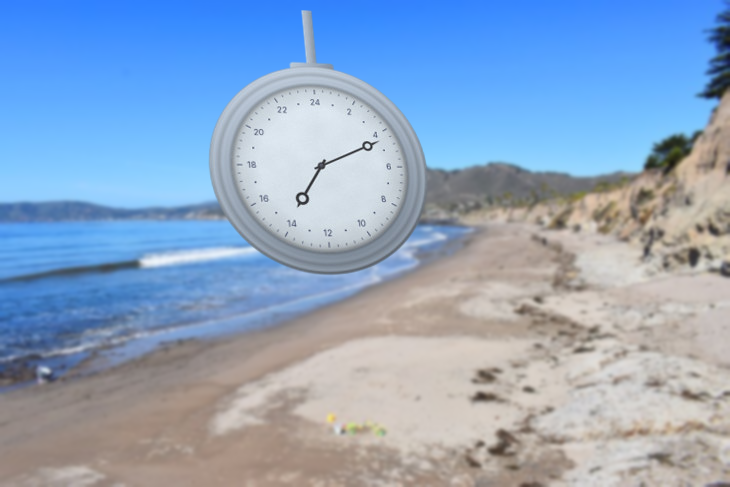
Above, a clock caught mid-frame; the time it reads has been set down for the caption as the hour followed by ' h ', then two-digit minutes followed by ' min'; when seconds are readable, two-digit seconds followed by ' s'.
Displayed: 14 h 11 min
